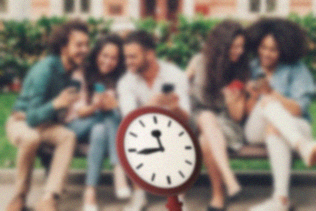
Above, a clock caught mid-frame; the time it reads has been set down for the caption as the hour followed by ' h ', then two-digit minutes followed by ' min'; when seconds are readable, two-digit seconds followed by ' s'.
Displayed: 11 h 44 min
